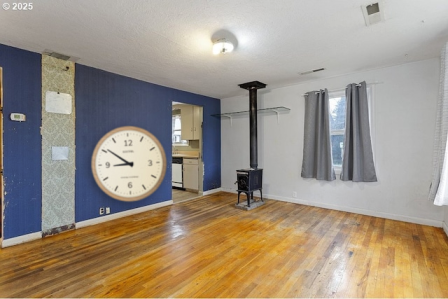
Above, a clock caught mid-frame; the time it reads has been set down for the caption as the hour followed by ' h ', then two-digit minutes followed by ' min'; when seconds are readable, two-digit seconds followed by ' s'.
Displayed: 8 h 51 min
